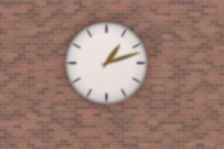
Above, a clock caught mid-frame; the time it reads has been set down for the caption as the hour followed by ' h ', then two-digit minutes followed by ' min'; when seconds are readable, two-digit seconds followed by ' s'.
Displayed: 1 h 12 min
